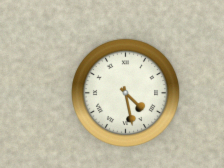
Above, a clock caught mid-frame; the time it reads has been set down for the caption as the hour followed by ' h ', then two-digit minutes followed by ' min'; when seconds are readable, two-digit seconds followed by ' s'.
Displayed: 4 h 28 min
